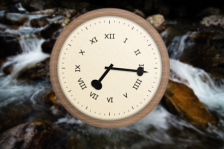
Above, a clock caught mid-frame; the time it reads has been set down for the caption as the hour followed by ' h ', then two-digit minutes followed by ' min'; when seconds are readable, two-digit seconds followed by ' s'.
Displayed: 7 h 16 min
